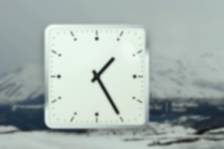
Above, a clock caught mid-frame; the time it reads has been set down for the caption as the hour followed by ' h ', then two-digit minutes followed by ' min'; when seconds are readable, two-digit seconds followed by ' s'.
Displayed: 1 h 25 min
